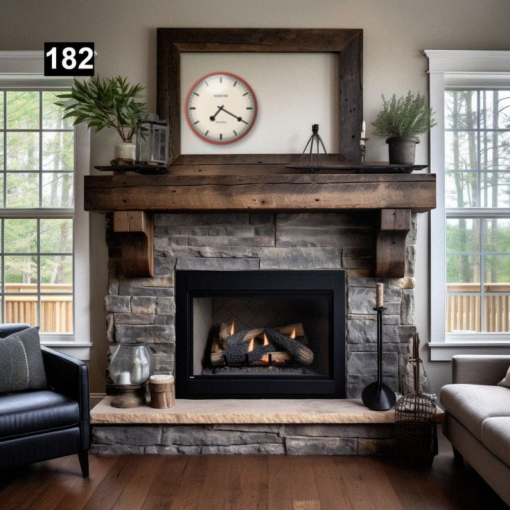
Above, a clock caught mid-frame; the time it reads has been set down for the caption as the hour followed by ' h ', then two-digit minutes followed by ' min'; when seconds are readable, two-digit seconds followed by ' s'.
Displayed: 7 h 20 min
